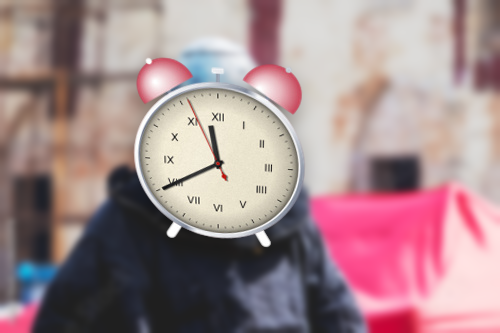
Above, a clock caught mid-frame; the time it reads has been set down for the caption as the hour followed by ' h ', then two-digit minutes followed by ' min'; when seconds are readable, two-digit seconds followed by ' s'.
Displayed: 11 h 39 min 56 s
